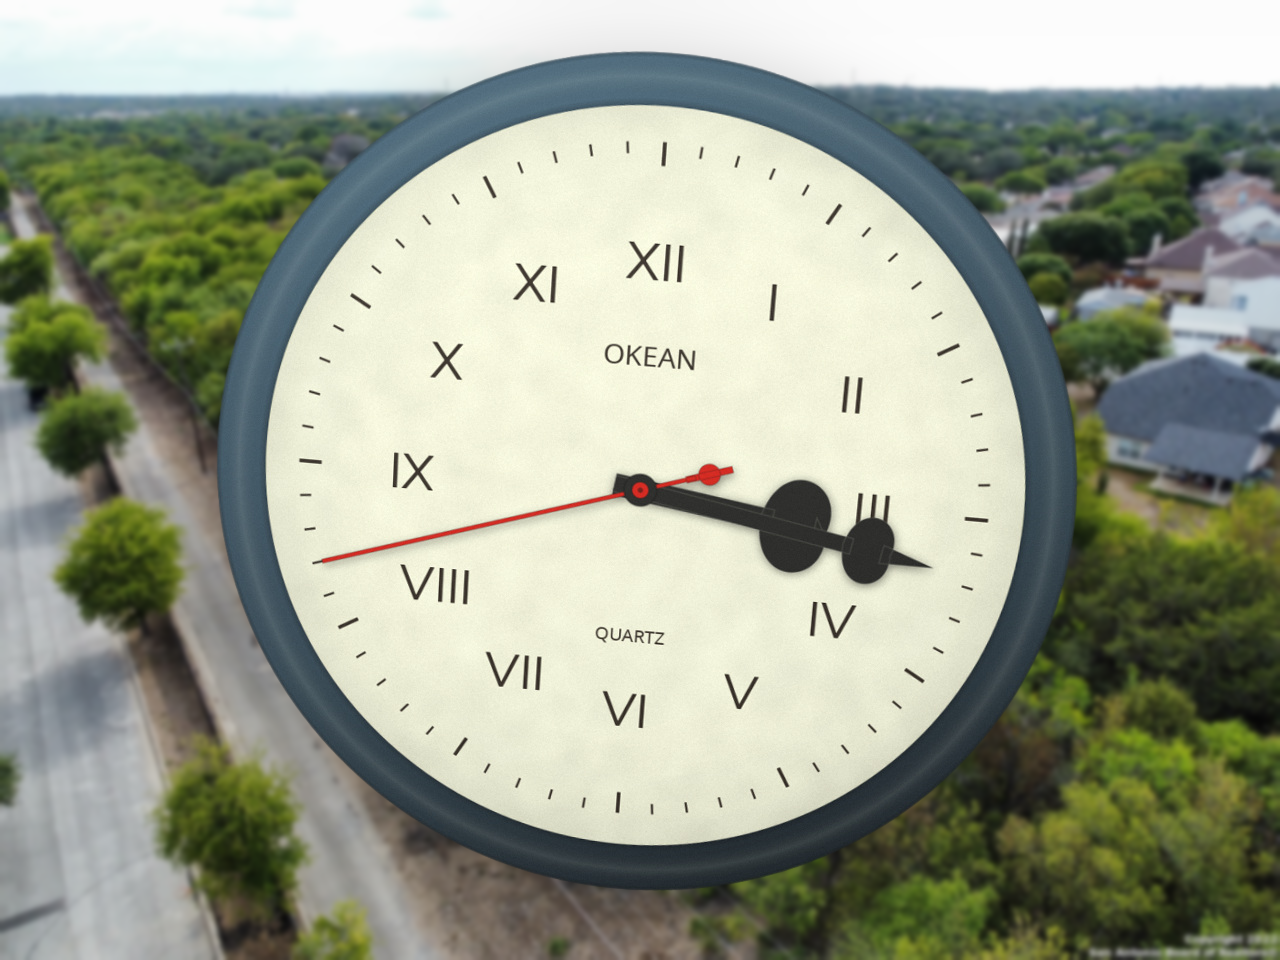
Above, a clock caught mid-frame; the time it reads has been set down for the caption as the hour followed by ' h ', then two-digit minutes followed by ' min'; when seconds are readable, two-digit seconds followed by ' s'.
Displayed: 3 h 16 min 42 s
